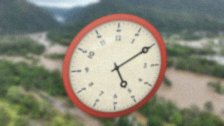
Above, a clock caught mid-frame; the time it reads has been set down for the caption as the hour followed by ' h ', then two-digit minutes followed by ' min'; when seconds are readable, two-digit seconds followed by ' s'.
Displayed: 5 h 10 min
